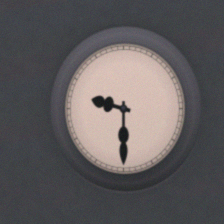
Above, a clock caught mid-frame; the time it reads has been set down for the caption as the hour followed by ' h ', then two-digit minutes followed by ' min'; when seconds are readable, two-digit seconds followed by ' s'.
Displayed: 9 h 30 min
